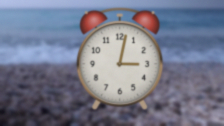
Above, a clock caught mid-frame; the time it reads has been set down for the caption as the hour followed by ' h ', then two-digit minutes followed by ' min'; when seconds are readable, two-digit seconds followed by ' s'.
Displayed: 3 h 02 min
